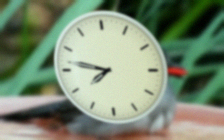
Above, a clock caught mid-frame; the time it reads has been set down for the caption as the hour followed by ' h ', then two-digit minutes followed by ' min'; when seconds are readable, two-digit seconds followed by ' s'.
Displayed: 7 h 47 min
